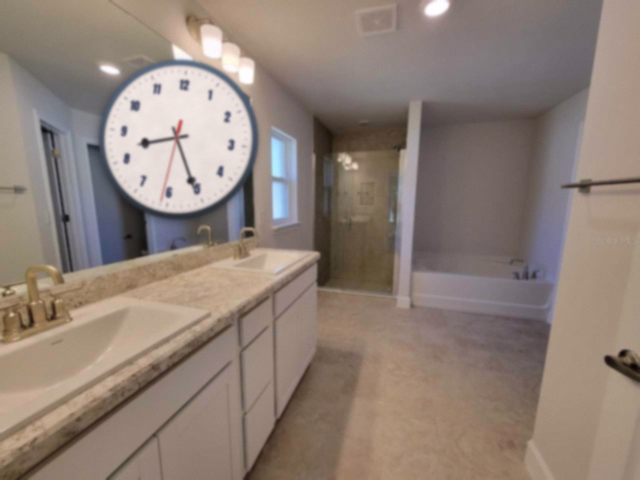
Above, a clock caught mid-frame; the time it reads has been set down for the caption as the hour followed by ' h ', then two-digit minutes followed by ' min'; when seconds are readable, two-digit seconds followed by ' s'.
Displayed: 8 h 25 min 31 s
